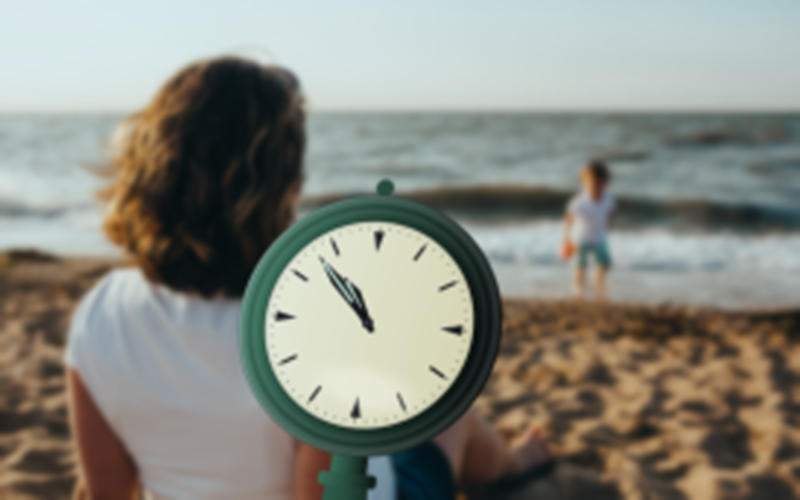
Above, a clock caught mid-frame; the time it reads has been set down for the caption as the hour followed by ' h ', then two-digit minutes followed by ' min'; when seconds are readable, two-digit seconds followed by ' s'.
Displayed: 10 h 53 min
